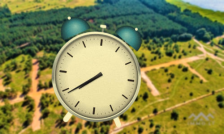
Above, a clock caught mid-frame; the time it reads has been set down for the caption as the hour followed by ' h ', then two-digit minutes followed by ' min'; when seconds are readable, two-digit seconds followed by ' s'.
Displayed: 7 h 39 min
